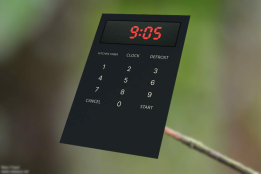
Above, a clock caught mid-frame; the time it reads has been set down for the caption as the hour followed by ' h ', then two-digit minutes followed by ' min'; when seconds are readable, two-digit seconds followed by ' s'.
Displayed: 9 h 05 min
